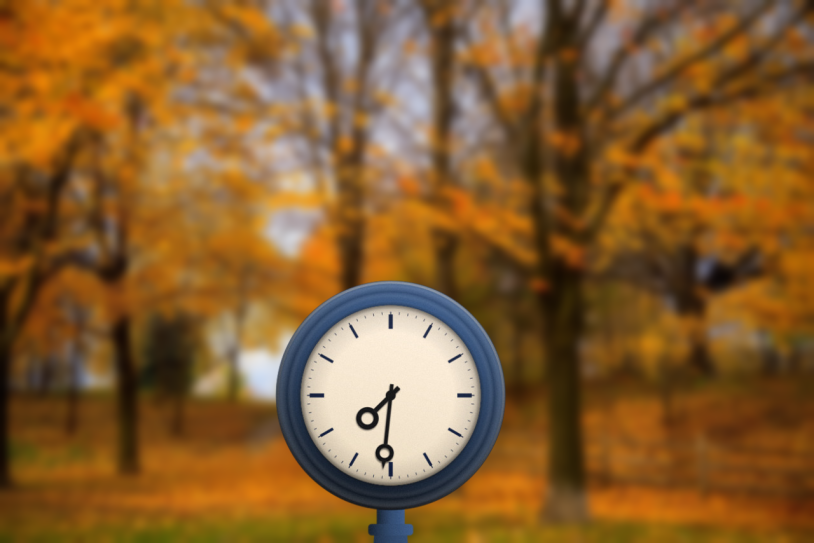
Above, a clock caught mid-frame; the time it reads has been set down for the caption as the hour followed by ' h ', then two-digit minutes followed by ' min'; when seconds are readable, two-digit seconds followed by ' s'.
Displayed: 7 h 31 min
